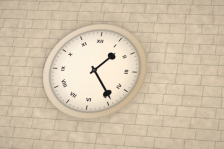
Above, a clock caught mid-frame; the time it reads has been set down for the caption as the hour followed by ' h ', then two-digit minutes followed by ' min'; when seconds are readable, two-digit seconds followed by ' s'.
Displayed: 1 h 24 min
